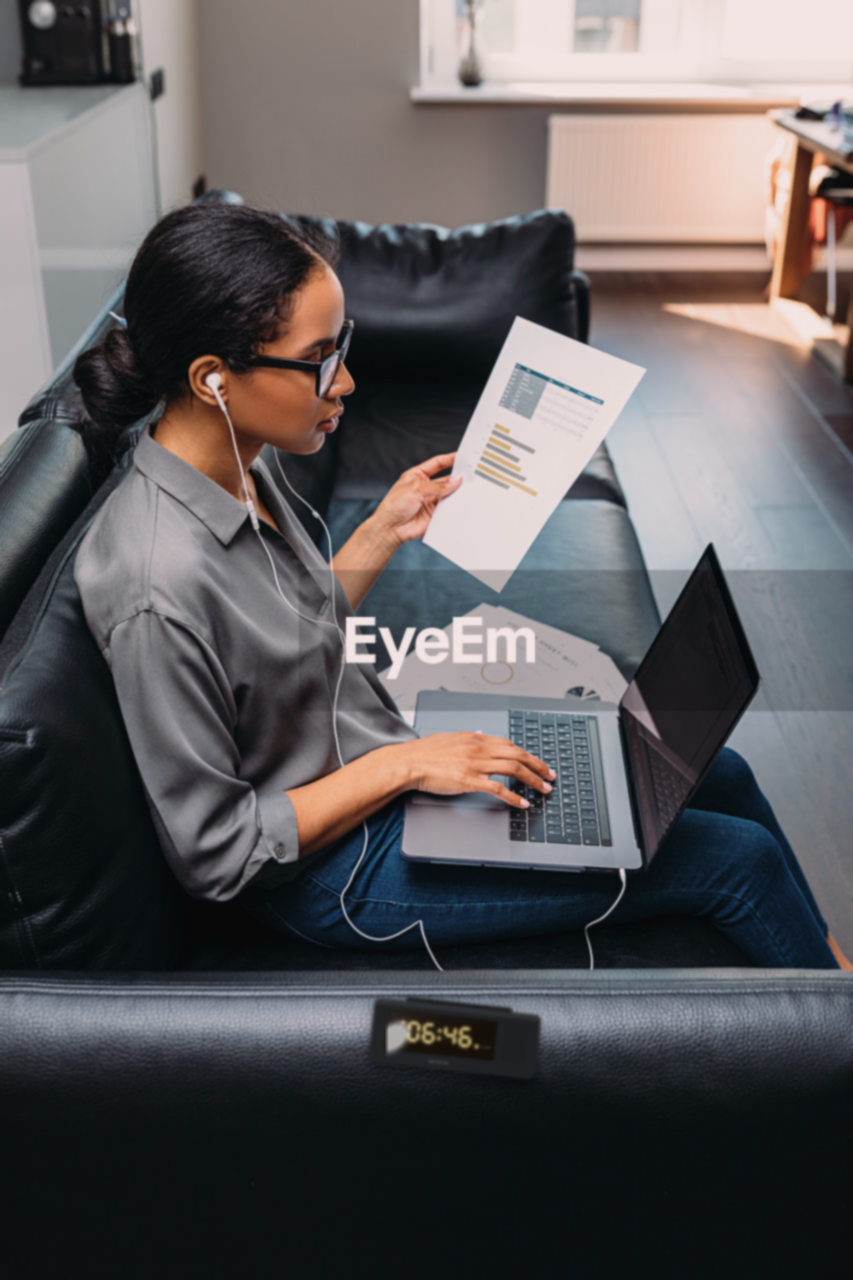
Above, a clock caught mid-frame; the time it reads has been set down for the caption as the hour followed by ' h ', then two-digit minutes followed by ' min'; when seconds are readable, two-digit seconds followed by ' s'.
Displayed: 6 h 46 min
